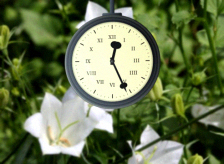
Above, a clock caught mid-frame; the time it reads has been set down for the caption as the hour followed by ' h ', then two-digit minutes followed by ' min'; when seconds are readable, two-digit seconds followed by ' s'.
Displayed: 12 h 26 min
